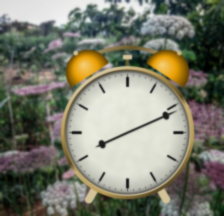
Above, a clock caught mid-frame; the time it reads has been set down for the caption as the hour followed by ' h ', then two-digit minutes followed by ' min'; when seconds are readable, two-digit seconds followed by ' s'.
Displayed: 8 h 11 min
